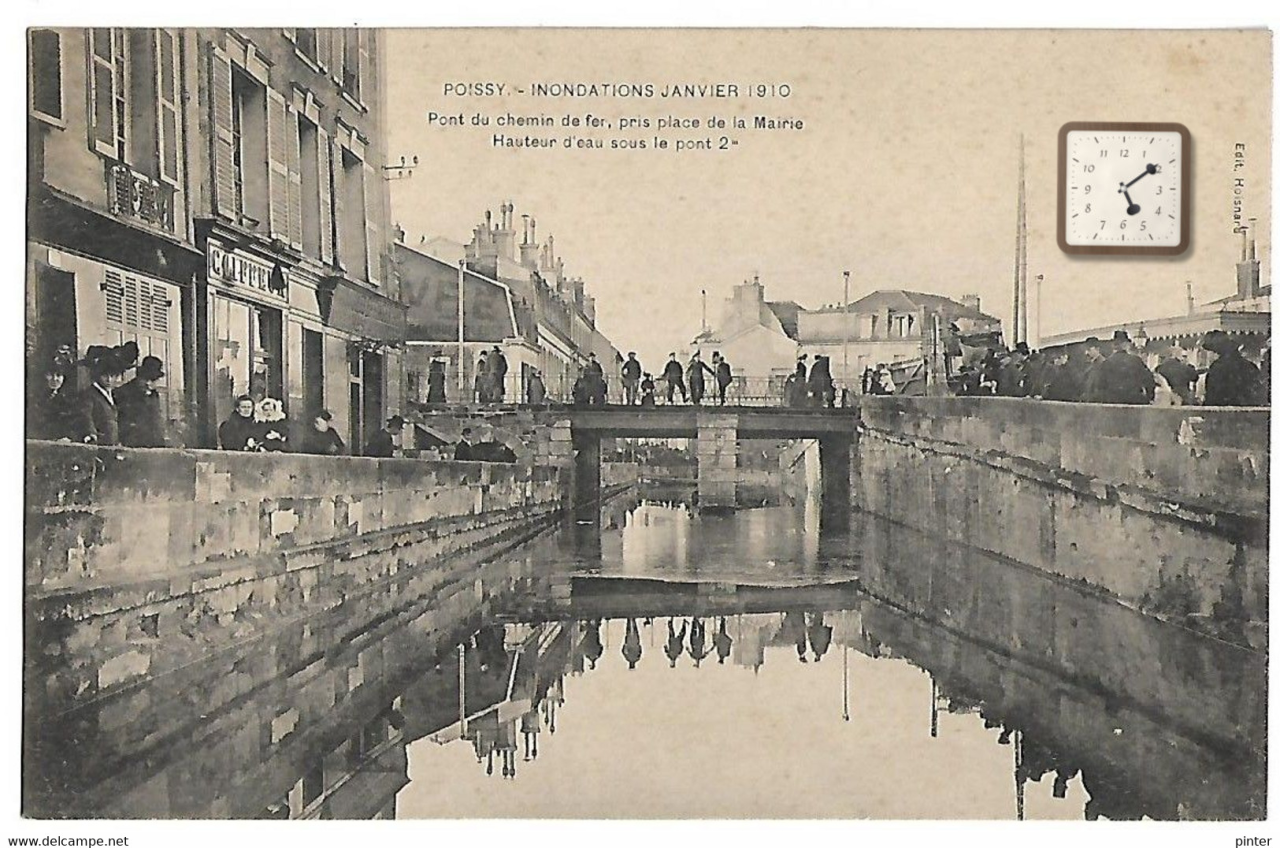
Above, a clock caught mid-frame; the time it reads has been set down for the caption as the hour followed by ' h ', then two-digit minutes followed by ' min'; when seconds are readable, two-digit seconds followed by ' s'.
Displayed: 5 h 09 min
